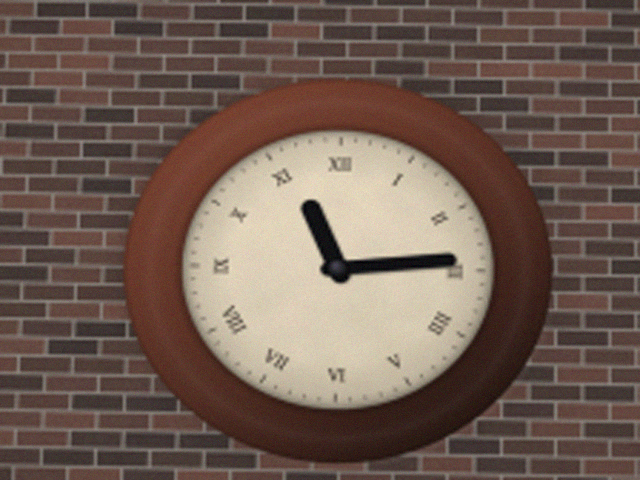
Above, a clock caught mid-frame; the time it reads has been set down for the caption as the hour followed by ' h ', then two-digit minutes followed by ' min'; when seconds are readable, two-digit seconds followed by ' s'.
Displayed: 11 h 14 min
